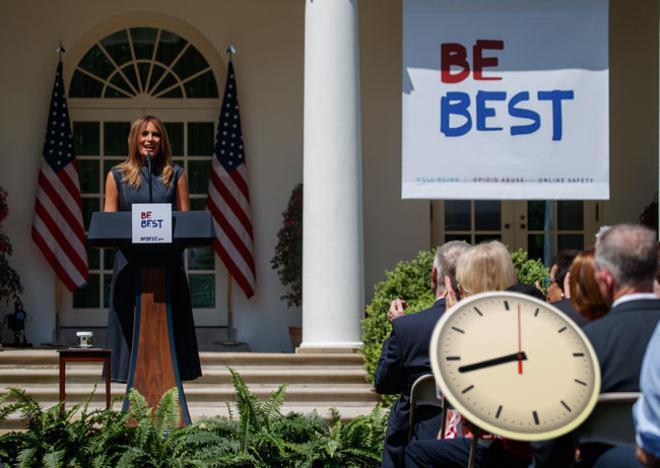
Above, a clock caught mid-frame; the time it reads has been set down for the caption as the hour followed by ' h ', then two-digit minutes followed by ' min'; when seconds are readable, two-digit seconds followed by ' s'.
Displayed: 8 h 43 min 02 s
